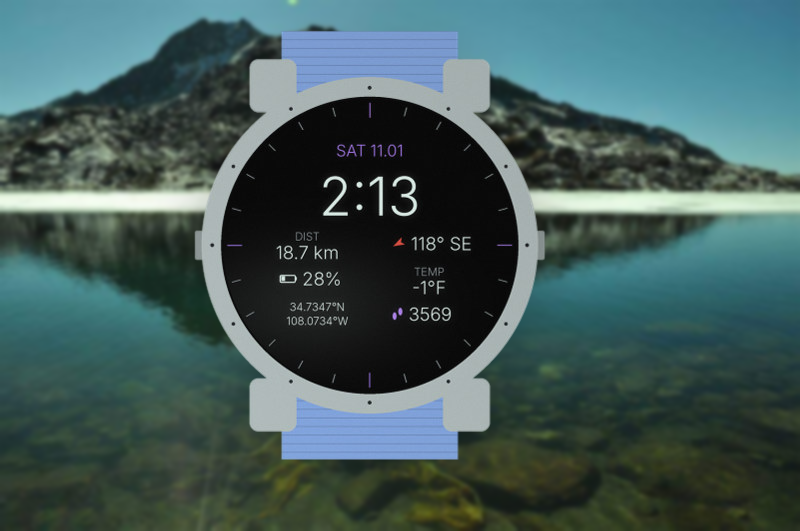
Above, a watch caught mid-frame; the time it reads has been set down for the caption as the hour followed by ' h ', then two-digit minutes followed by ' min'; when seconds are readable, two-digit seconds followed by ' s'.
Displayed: 2 h 13 min
